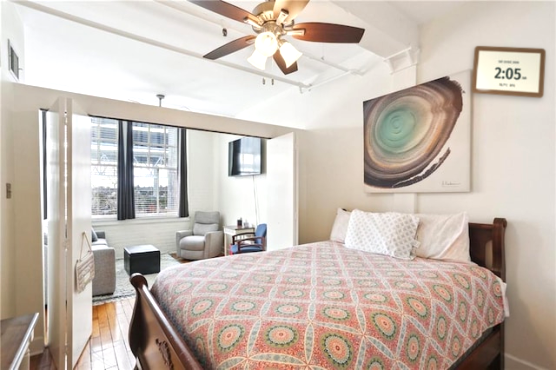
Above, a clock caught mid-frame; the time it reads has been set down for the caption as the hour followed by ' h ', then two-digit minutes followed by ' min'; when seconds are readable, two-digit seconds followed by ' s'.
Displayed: 2 h 05 min
